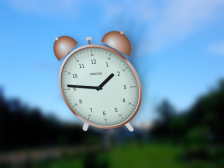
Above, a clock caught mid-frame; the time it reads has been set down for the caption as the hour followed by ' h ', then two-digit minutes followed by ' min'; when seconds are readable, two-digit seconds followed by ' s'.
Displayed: 1 h 46 min
